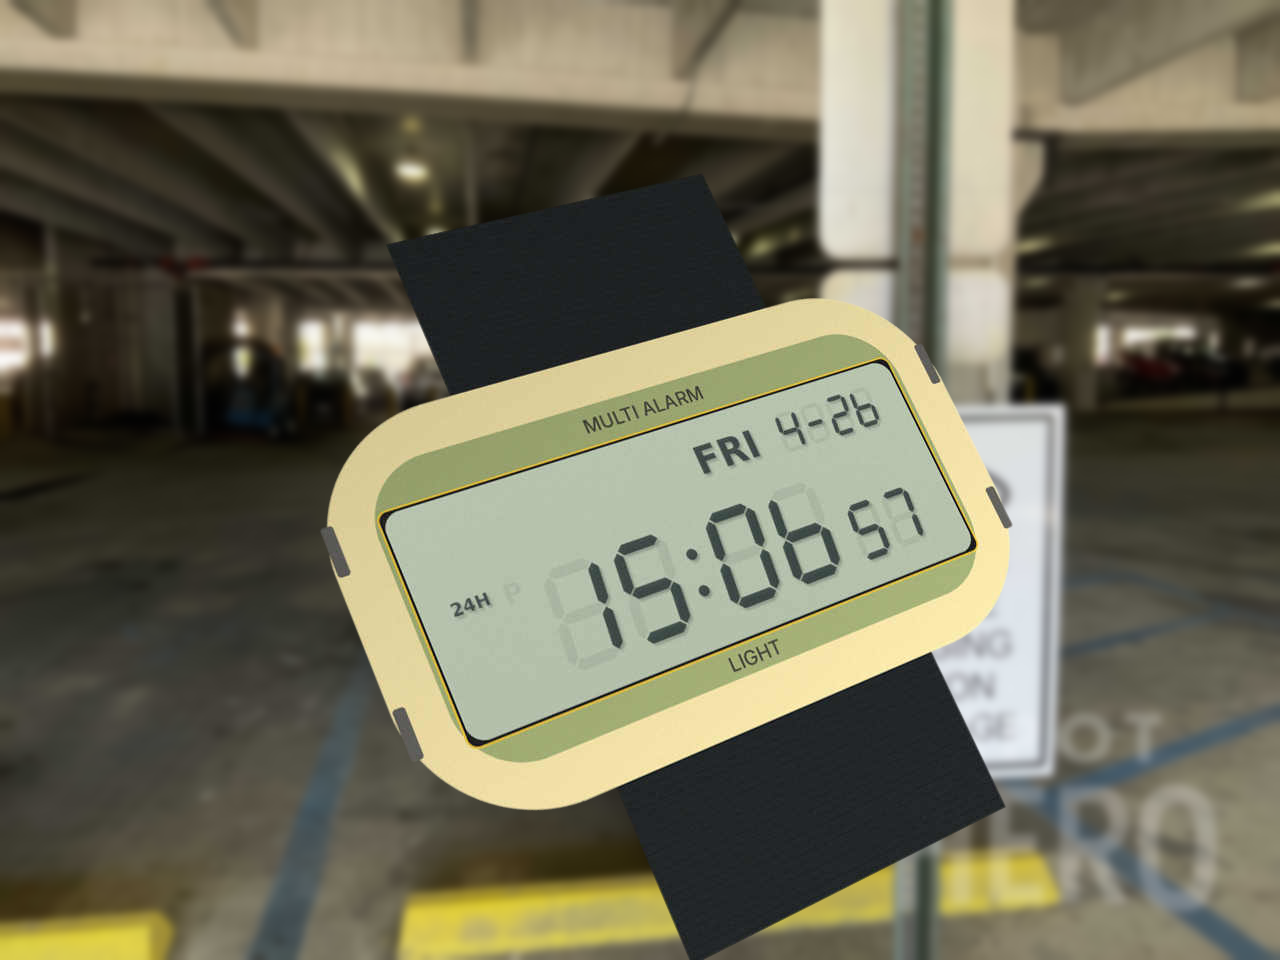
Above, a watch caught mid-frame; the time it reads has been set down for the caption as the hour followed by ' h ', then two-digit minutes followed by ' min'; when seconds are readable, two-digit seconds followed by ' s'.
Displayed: 15 h 06 min 57 s
